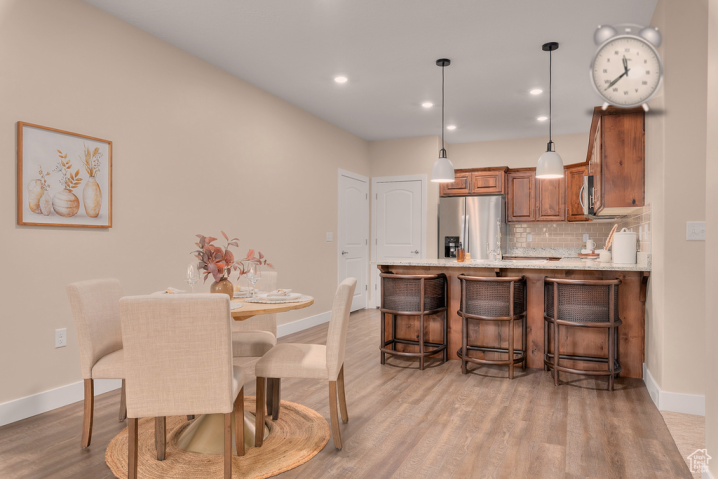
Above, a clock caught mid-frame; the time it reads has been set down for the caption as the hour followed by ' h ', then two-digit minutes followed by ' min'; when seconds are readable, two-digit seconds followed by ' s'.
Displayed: 11 h 38 min
